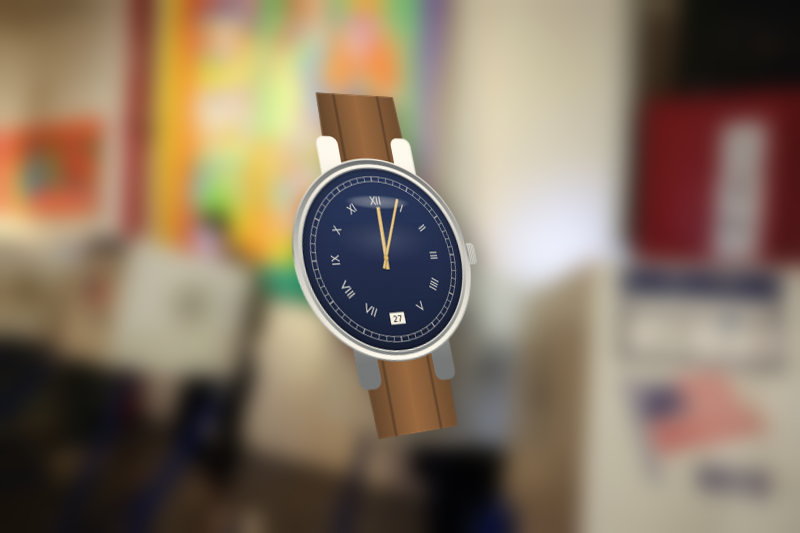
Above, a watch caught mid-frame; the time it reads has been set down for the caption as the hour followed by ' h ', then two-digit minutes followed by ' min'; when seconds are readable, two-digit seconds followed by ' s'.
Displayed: 12 h 04 min
